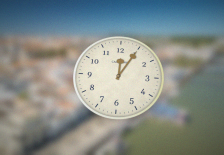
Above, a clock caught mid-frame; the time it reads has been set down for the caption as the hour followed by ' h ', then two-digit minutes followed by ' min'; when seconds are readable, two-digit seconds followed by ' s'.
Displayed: 12 h 05 min
